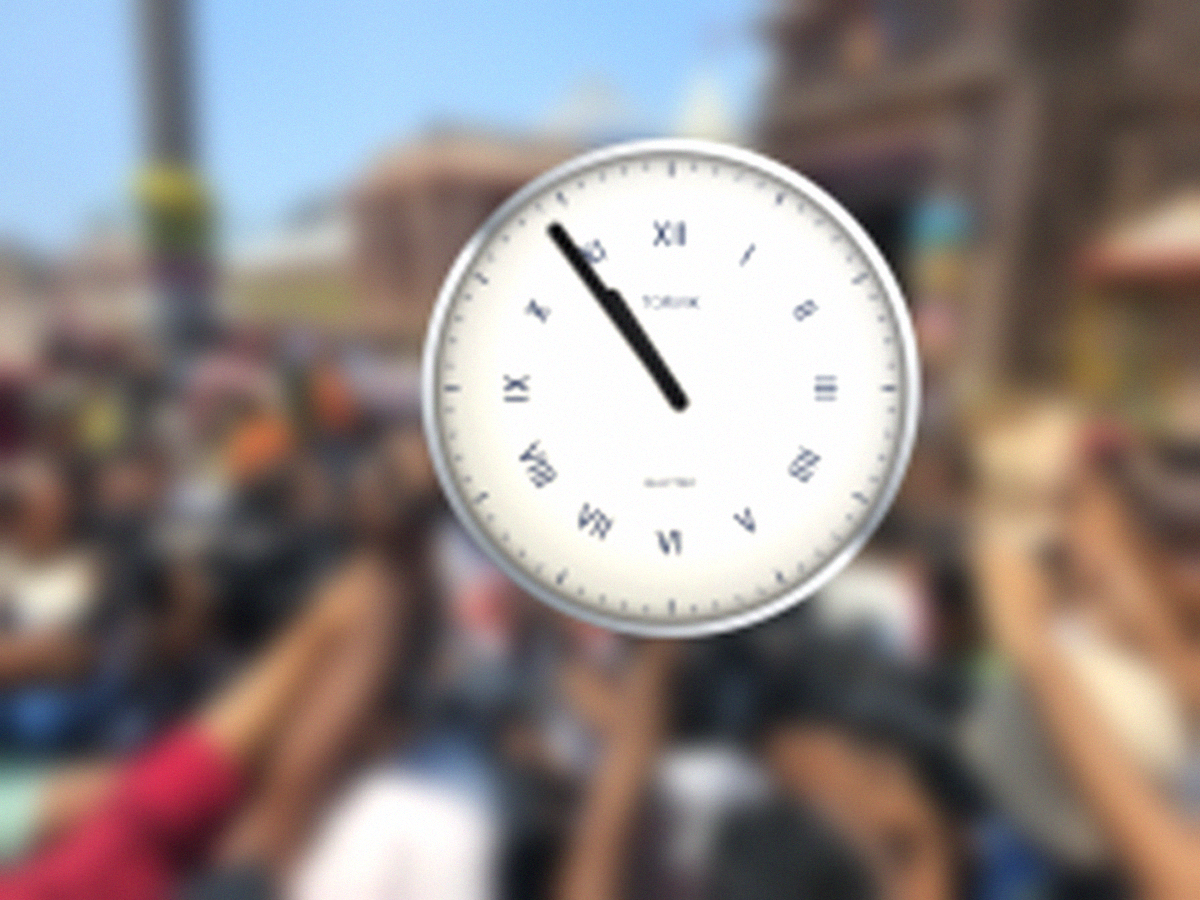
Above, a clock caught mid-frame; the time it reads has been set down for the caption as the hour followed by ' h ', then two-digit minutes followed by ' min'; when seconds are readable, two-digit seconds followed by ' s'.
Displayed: 10 h 54 min
